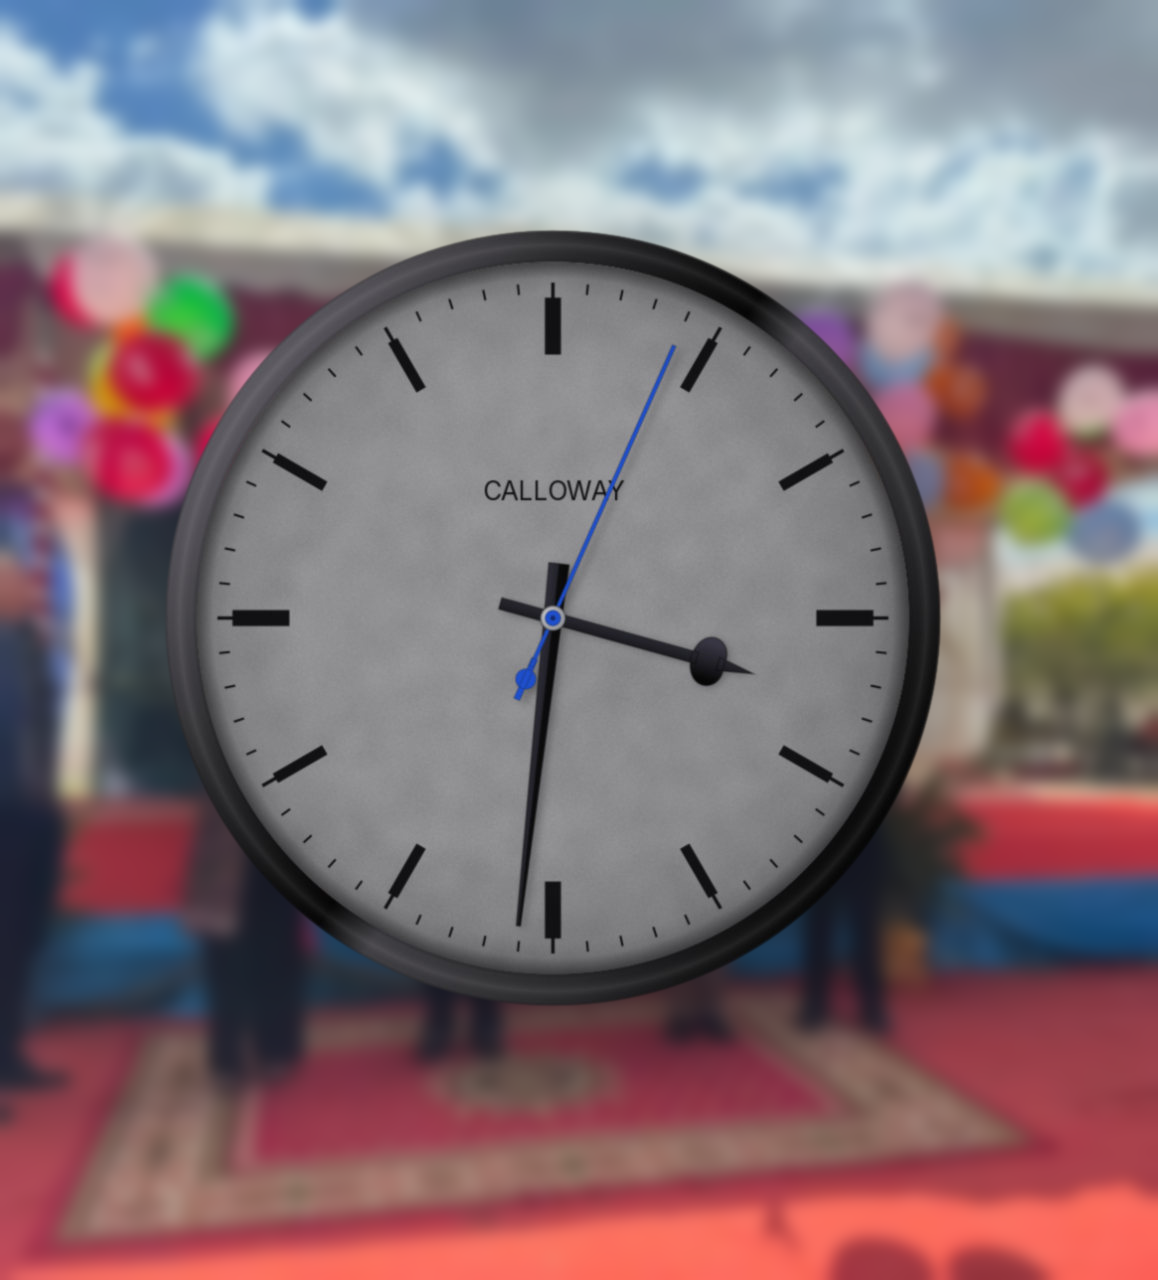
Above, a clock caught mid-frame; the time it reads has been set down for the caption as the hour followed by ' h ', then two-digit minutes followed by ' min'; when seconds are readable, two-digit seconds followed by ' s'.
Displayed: 3 h 31 min 04 s
